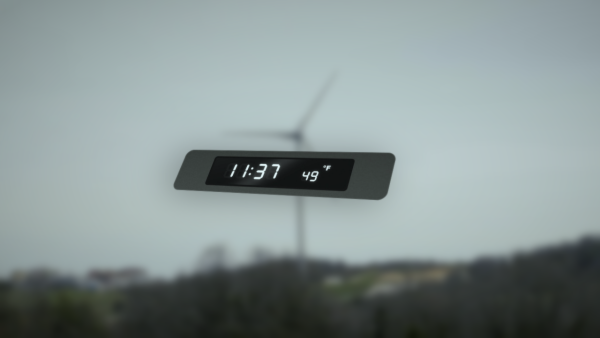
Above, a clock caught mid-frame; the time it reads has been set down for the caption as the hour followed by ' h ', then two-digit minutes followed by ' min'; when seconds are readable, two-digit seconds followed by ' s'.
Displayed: 11 h 37 min
